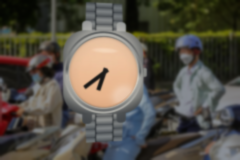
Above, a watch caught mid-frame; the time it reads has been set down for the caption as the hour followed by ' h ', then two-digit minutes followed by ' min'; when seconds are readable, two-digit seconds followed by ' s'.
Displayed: 6 h 39 min
